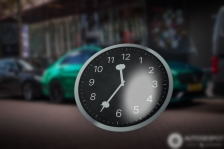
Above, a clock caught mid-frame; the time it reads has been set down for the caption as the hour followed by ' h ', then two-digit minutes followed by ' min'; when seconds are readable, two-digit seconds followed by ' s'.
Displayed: 11 h 35 min
